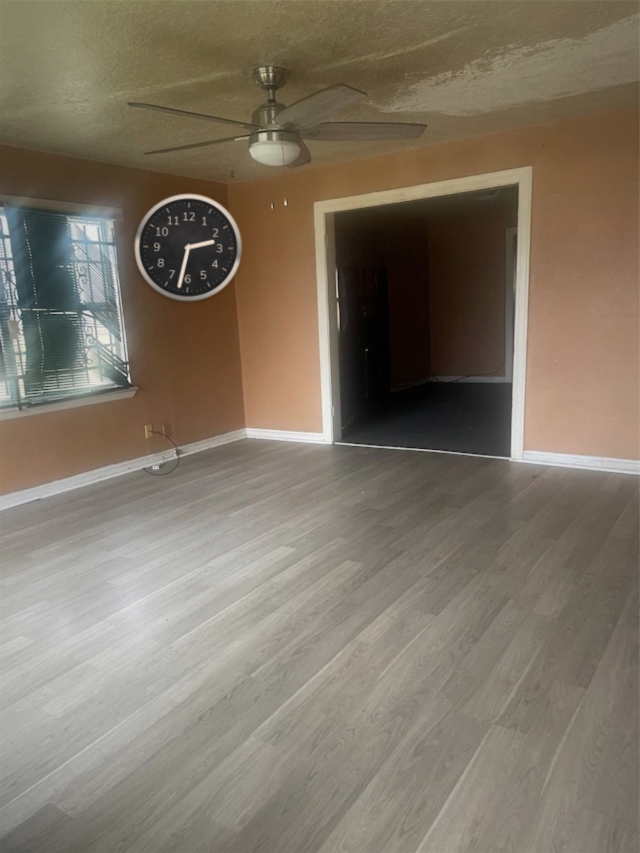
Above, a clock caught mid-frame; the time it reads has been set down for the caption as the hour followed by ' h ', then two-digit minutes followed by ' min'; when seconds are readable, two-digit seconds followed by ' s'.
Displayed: 2 h 32 min
